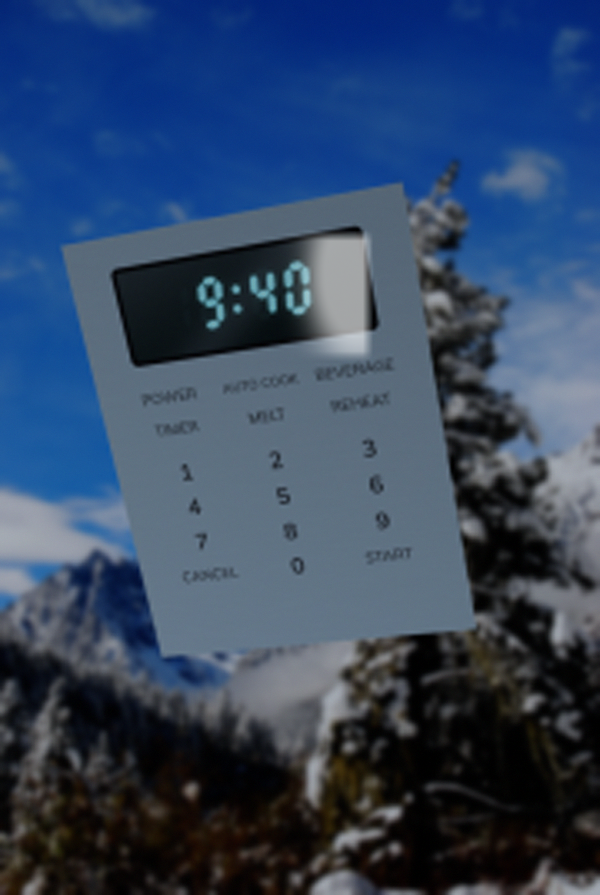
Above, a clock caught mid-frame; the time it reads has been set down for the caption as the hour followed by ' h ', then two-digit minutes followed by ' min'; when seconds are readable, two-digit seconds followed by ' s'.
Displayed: 9 h 40 min
